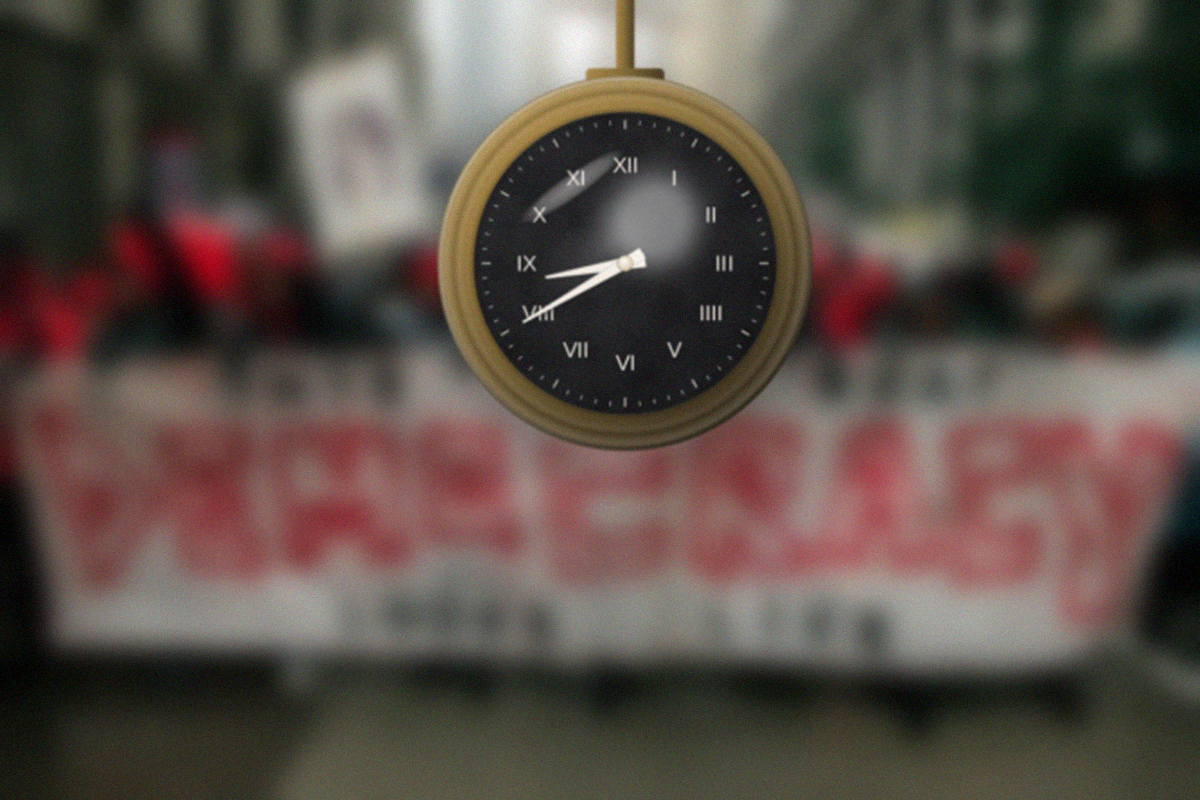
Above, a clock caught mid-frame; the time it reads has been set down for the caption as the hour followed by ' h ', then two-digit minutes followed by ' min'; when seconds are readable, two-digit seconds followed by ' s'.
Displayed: 8 h 40 min
